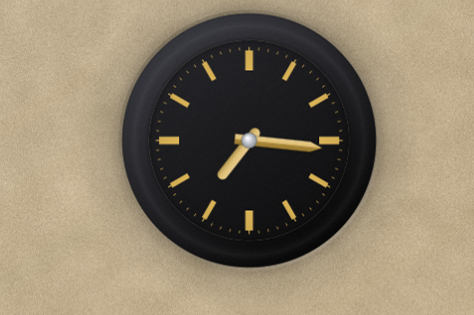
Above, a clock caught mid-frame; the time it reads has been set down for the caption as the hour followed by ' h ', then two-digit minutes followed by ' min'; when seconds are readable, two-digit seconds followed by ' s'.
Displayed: 7 h 16 min
